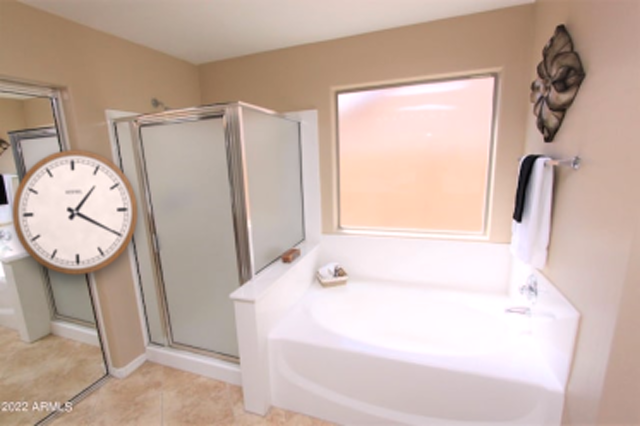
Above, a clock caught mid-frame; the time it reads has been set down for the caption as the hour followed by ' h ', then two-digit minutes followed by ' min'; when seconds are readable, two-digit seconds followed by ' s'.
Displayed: 1 h 20 min
